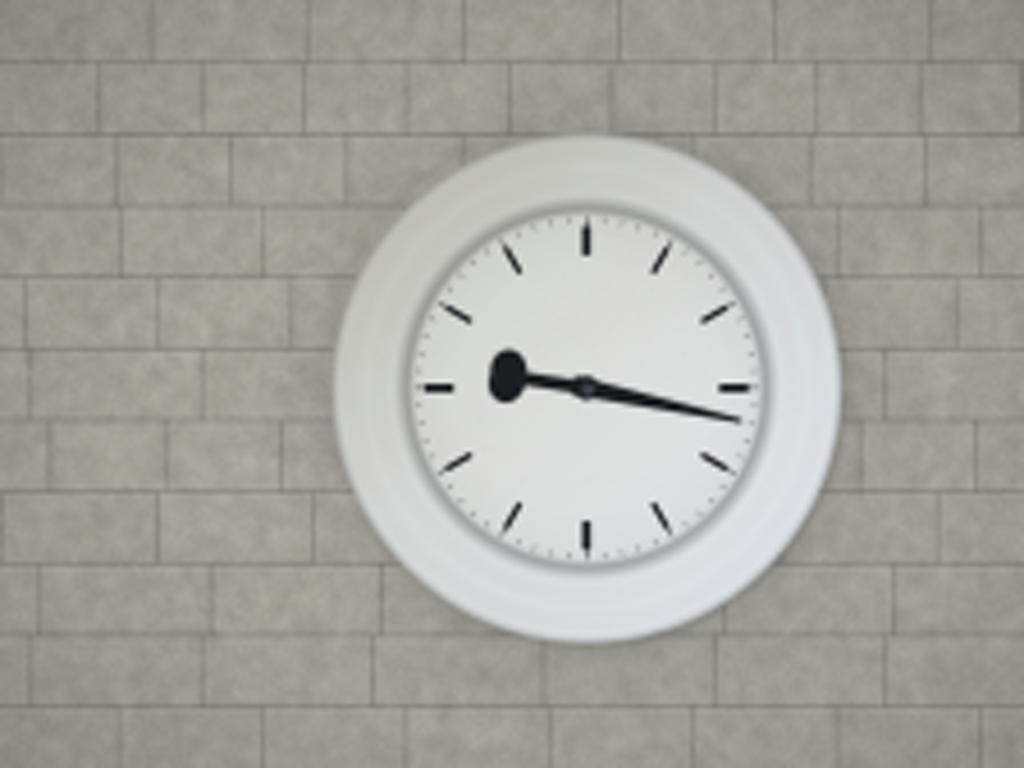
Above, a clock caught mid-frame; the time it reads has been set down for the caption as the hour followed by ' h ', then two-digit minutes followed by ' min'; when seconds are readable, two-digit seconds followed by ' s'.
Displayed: 9 h 17 min
